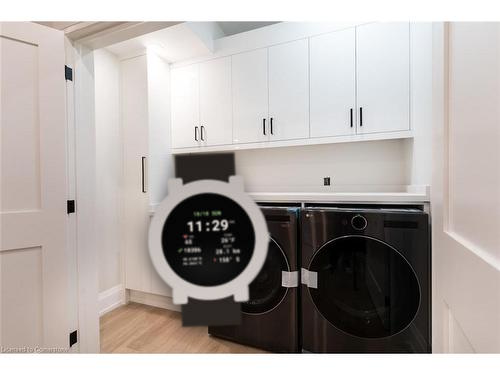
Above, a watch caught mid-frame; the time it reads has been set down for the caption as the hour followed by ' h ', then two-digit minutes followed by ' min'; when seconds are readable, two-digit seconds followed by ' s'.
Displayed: 11 h 29 min
